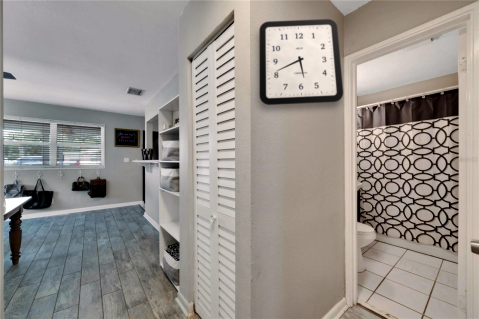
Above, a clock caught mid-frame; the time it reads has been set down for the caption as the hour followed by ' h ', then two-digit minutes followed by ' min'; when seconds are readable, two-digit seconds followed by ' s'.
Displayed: 5 h 41 min
